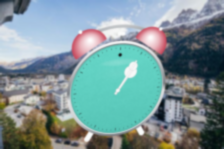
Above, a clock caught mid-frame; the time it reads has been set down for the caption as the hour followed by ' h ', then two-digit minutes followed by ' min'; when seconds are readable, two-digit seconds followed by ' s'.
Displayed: 1 h 05 min
